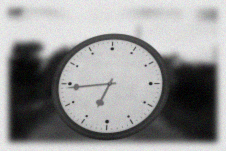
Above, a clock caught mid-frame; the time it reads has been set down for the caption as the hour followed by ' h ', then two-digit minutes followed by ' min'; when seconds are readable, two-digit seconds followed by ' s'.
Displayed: 6 h 44 min
